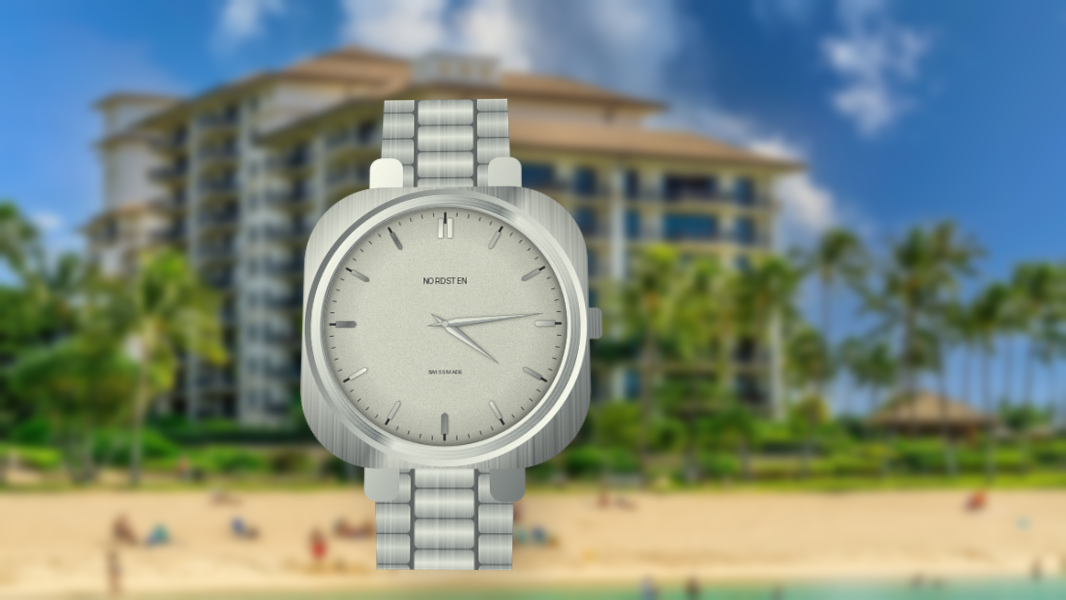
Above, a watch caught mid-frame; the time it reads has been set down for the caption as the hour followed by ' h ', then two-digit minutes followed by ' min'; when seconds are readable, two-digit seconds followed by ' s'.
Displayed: 4 h 14 min
